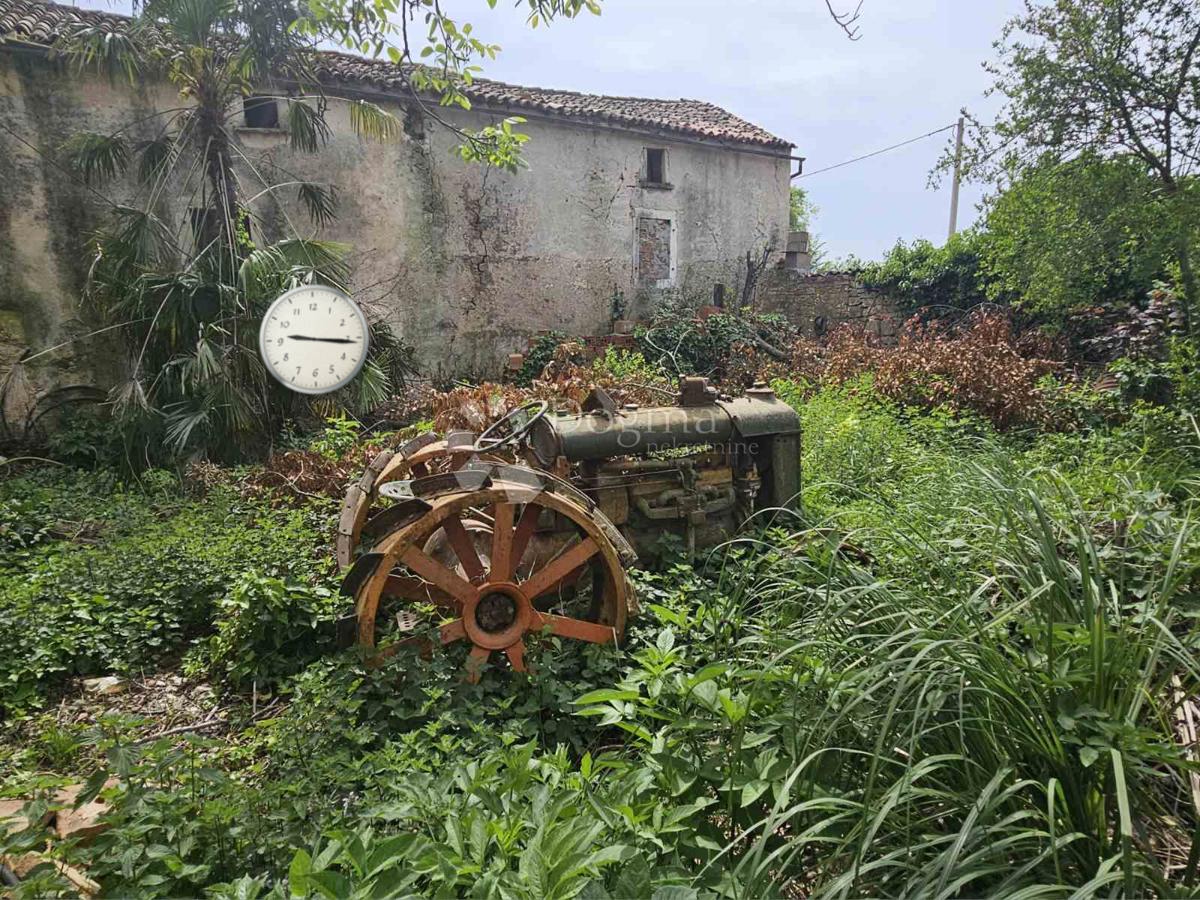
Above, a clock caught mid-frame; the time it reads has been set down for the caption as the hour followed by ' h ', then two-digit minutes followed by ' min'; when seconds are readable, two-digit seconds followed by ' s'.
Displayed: 9 h 16 min
